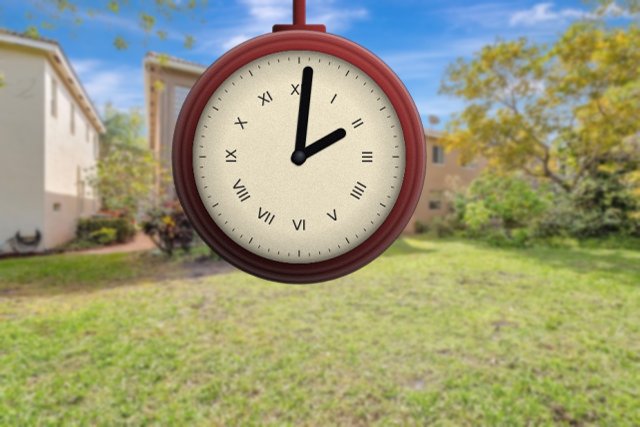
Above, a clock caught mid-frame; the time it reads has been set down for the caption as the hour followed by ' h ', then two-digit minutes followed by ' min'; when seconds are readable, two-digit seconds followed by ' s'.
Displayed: 2 h 01 min
